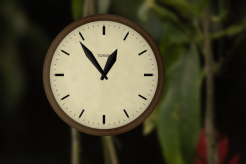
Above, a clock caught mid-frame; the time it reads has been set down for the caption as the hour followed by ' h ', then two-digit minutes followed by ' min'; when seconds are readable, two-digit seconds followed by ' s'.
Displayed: 12 h 54 min
